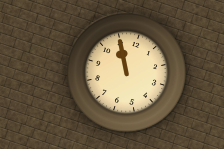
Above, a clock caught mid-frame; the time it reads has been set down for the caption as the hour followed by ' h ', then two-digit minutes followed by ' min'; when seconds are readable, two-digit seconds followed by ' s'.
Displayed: 10 h 55 min
